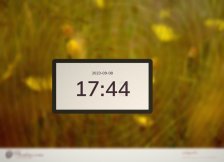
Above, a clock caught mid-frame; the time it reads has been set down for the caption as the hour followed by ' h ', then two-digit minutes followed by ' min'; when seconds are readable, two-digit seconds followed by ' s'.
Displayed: 17 h 44 min
